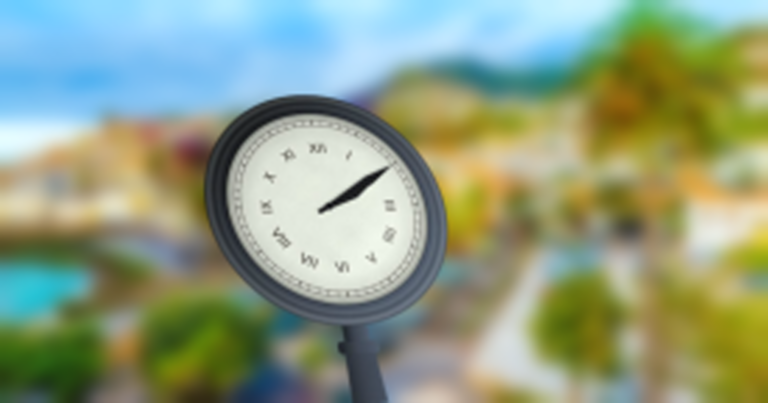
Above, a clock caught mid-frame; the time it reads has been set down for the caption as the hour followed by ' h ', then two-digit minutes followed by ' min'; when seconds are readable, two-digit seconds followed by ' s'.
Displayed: 2 h 10 min
